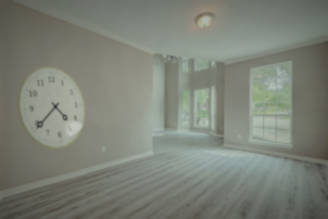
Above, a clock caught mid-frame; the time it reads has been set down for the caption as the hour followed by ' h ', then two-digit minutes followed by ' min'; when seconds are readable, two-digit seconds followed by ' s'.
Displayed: 4 h 39 min
